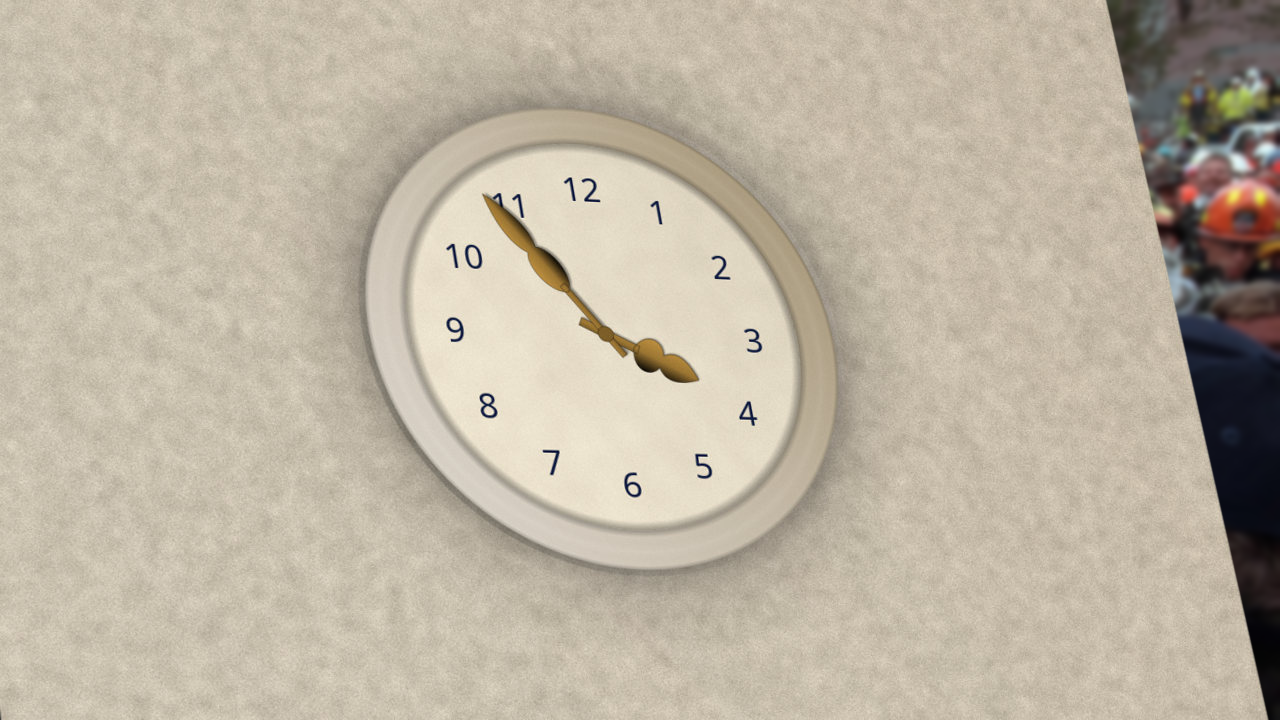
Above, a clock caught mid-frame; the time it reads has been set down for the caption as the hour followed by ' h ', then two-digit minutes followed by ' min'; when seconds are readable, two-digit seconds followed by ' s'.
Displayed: 3 h 54 min
